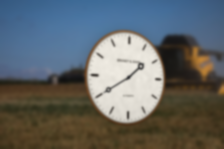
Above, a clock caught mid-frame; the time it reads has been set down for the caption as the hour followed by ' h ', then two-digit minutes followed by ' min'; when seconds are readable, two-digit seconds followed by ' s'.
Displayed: 1 h 40 min
